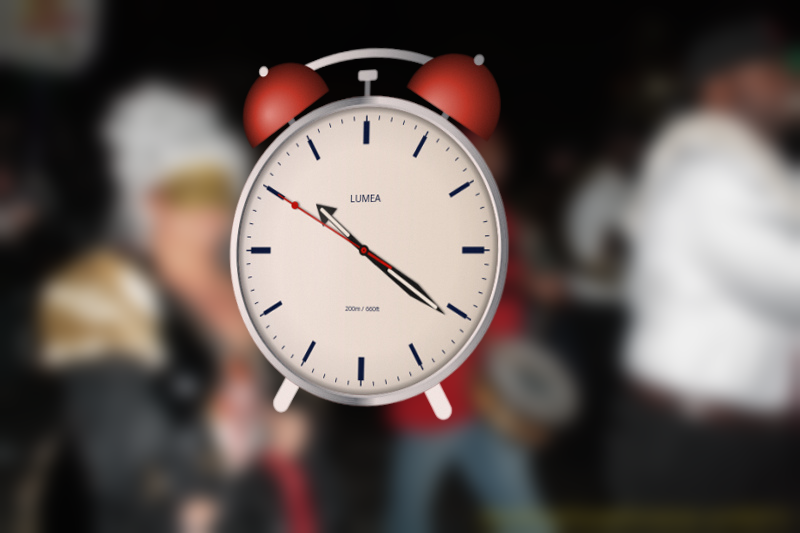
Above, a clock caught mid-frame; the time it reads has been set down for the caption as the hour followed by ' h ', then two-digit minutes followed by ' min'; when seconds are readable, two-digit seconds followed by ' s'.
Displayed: 10 h 20 min 50 s
